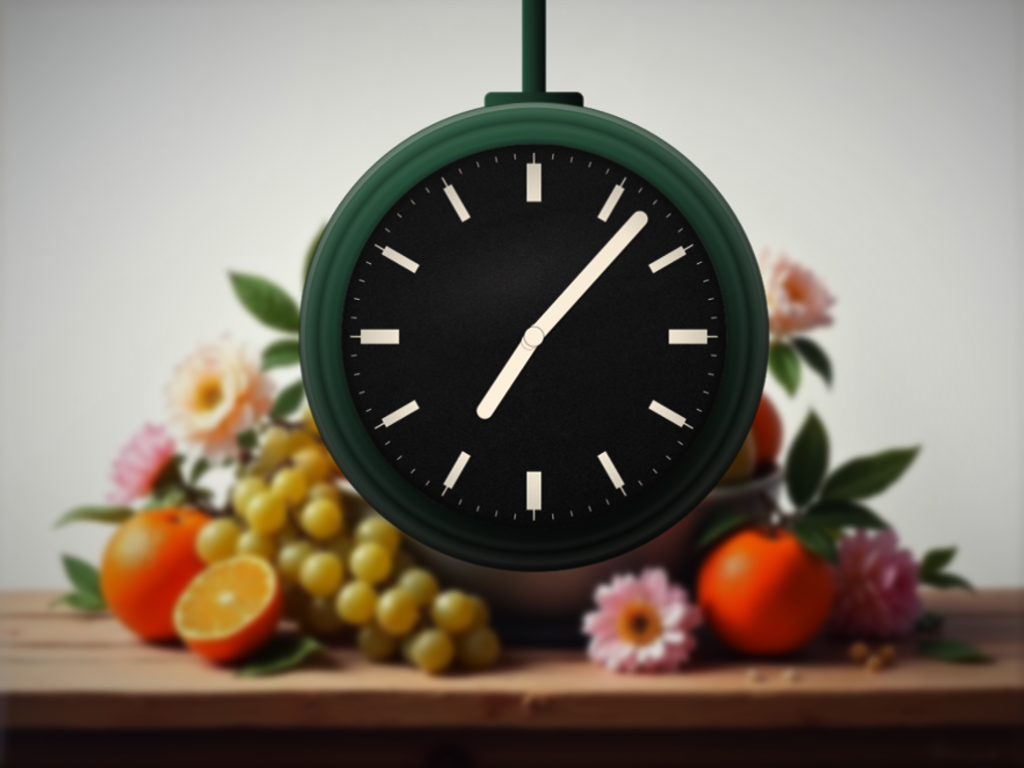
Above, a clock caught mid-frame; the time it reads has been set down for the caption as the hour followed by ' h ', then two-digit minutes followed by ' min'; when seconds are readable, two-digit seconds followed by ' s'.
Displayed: 7 h 07 min
